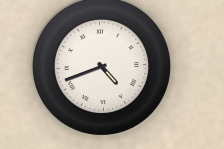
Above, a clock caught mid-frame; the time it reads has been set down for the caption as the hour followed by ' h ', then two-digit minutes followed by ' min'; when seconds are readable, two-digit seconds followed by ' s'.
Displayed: 4 h 42 min
